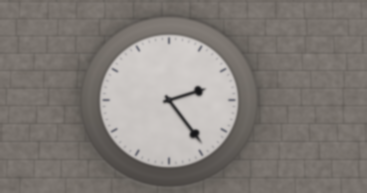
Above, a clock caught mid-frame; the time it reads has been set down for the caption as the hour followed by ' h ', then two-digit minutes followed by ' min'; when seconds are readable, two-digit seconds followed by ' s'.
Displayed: 2 h 24 min
